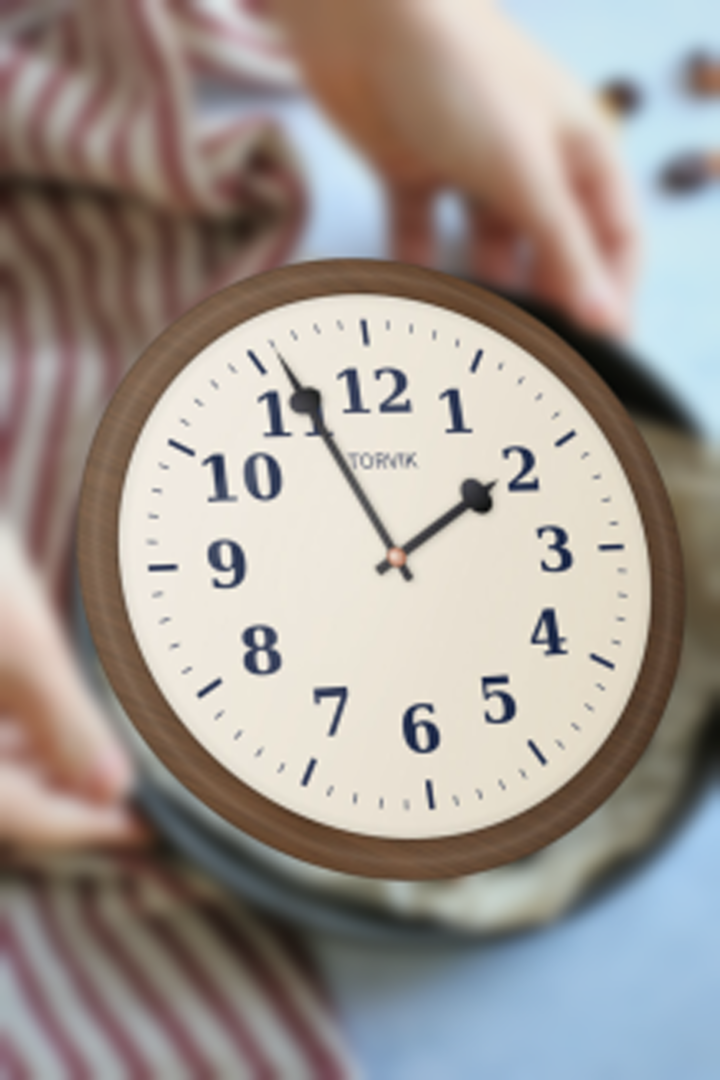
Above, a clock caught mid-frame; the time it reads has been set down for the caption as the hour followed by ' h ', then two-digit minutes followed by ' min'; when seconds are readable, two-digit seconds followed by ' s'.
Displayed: 1 h 56 min
